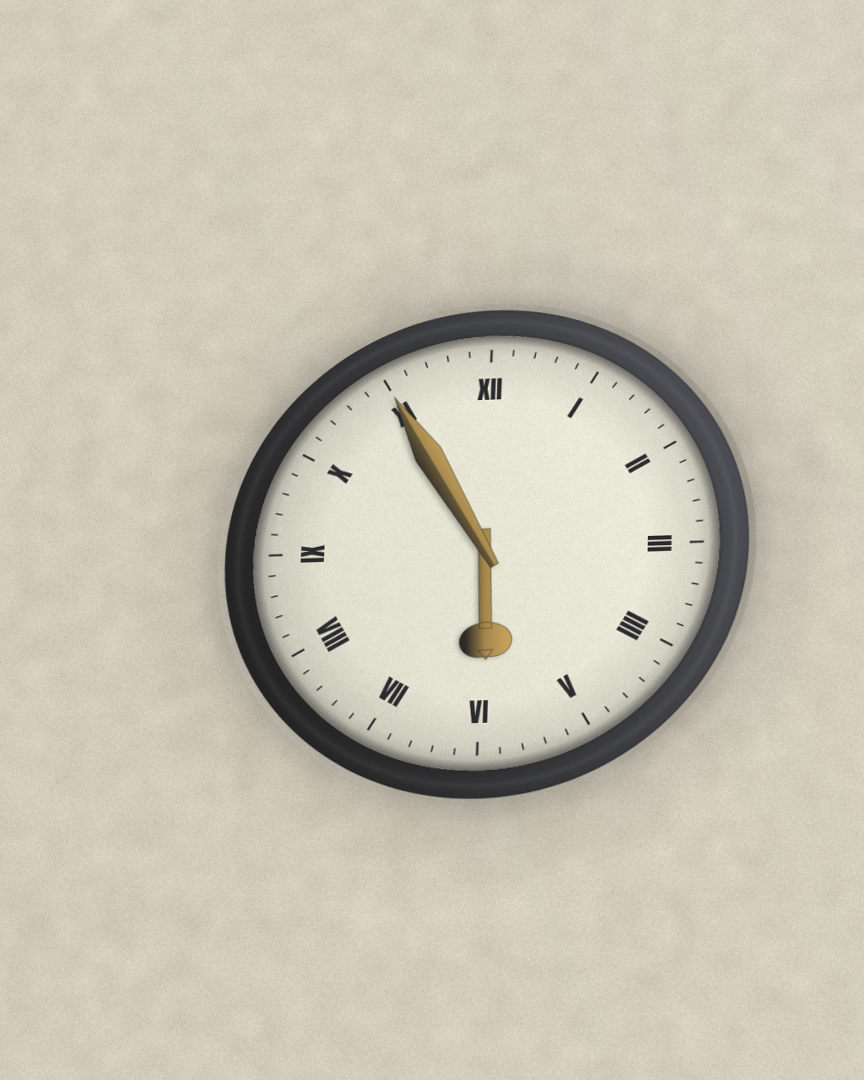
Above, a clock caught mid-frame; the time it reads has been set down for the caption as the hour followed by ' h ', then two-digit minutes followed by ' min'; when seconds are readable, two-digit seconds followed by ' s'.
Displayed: 5 h 55 min
